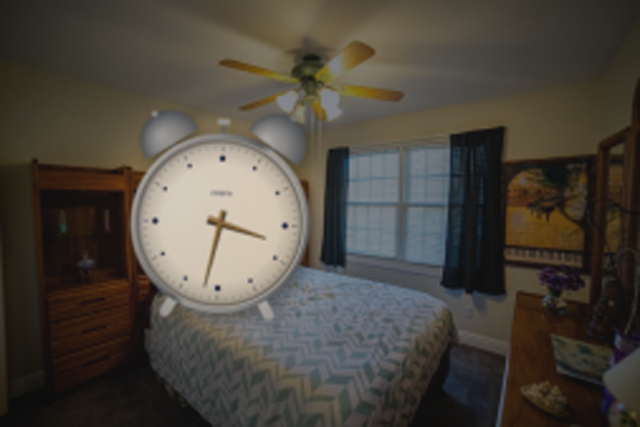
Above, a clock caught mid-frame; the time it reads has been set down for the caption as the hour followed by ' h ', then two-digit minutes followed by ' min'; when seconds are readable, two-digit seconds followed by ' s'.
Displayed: 3 h 32 min
